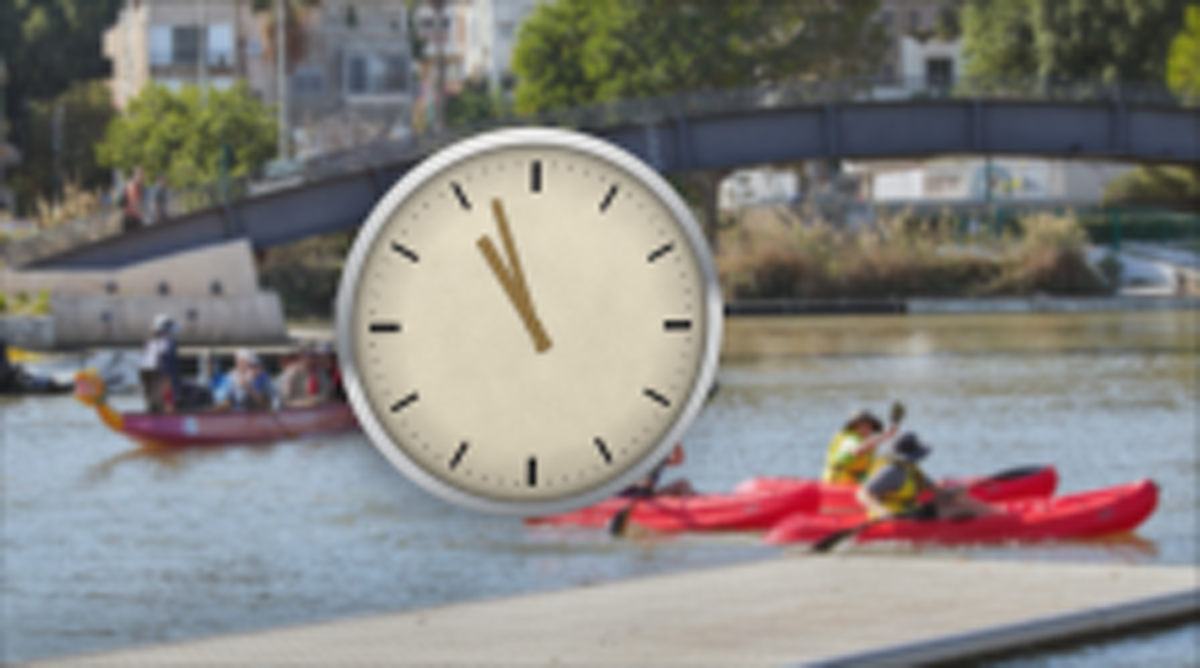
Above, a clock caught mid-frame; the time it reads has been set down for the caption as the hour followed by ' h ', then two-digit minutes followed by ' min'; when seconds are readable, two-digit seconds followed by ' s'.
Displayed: 10 h 57 min
